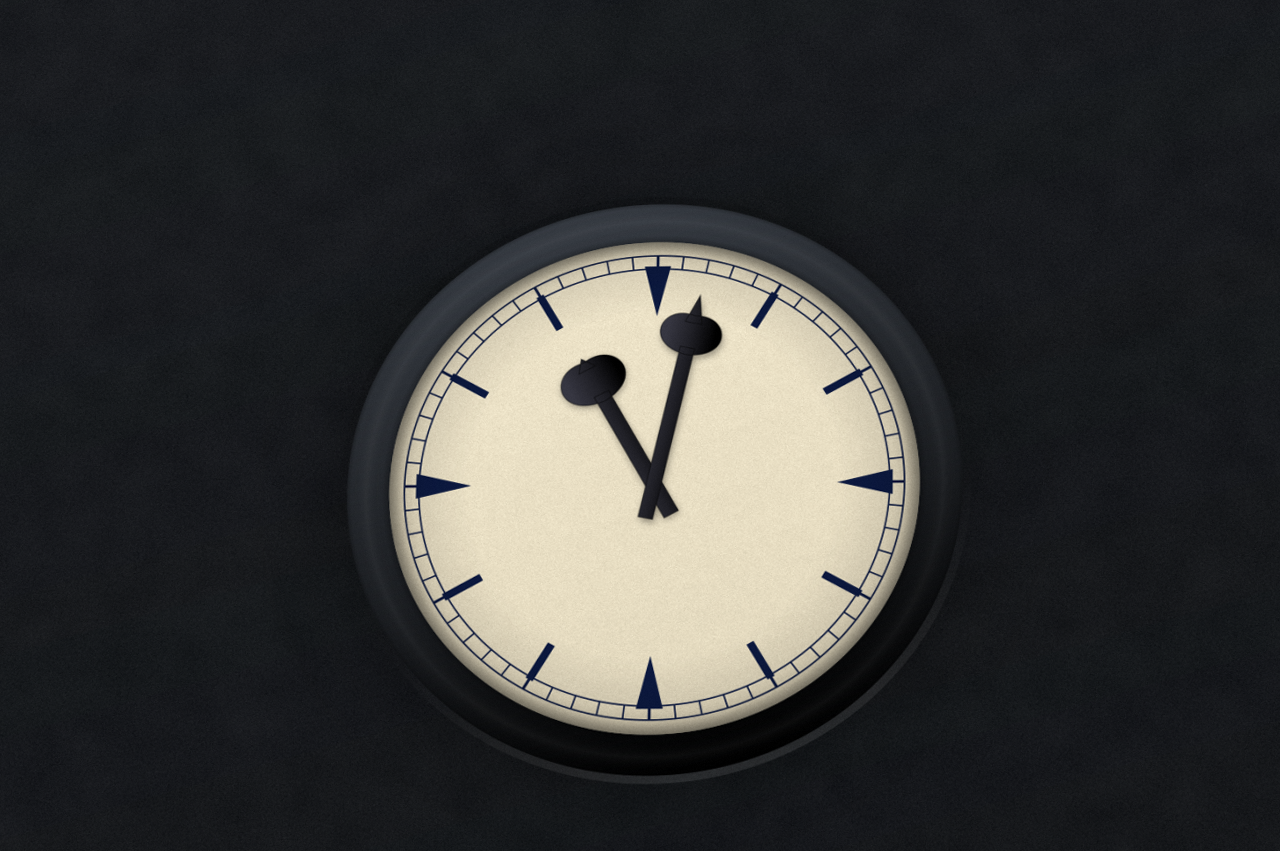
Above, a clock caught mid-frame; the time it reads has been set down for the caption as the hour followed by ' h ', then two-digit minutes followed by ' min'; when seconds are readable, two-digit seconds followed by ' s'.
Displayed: 11 h 02 min
